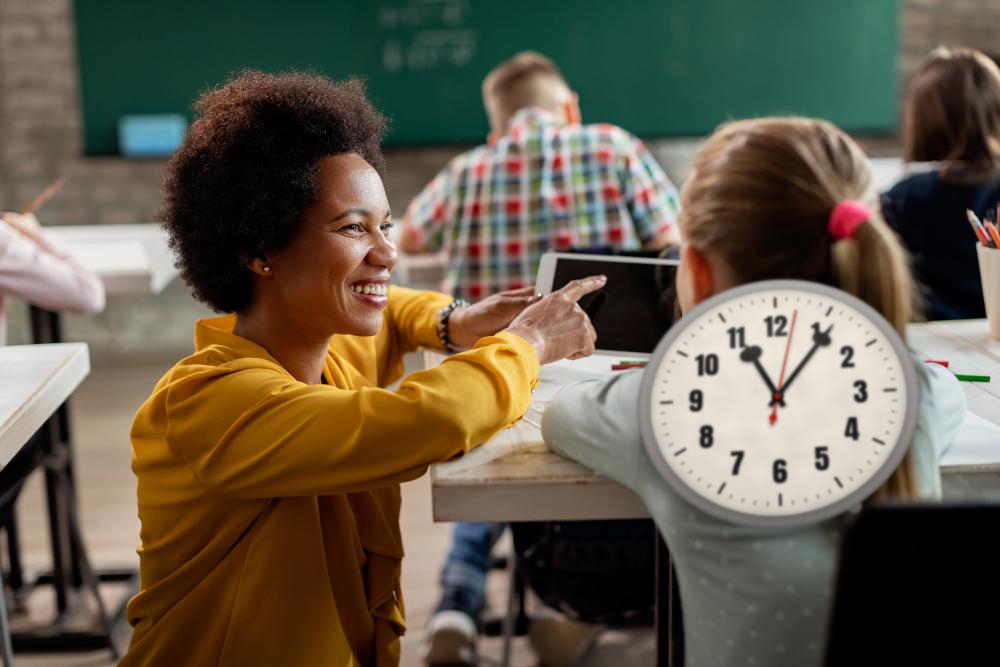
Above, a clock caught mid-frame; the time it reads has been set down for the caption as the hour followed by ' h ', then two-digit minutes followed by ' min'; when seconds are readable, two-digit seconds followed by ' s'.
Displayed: 11 h 06 min 02 s
